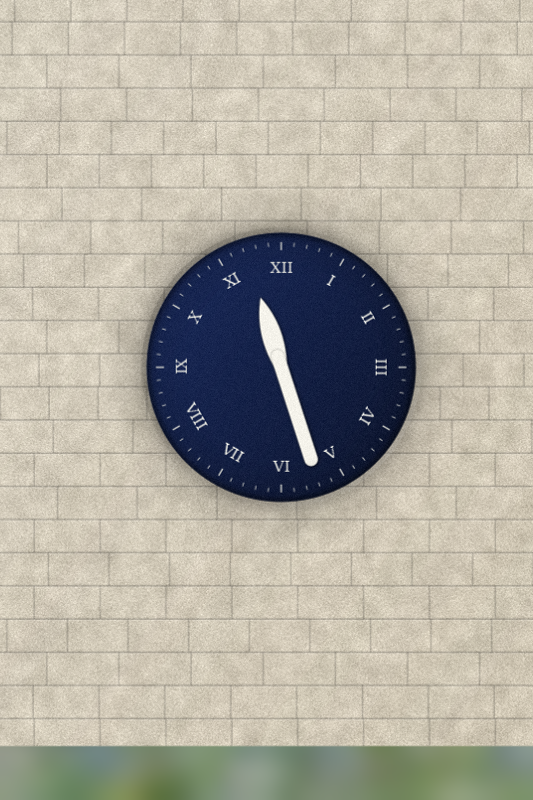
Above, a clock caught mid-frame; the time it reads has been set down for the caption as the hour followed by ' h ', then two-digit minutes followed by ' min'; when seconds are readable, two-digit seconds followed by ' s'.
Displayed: 11 h 27 min
